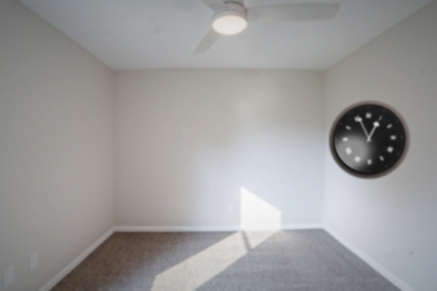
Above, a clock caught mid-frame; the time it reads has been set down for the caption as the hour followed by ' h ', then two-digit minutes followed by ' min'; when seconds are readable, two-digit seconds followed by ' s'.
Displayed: 12 h 56 min
